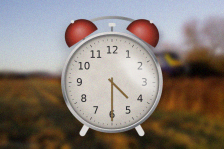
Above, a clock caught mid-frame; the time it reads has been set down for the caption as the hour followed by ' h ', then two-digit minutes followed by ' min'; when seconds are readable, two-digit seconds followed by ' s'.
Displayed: 4 h 30 min
